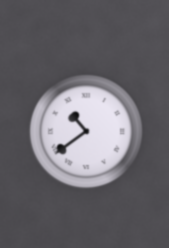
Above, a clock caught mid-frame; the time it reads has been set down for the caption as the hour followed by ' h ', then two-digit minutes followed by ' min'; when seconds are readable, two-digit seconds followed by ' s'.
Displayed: 10 h 39 min
